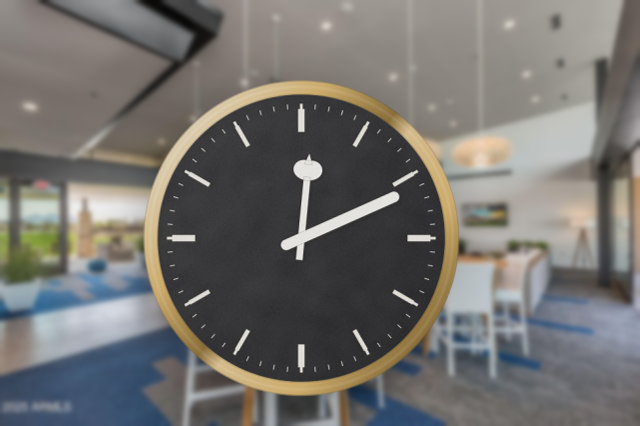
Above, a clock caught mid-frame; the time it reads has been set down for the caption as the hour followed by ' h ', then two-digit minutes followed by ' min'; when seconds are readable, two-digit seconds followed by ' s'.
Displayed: 12 h 11 min
